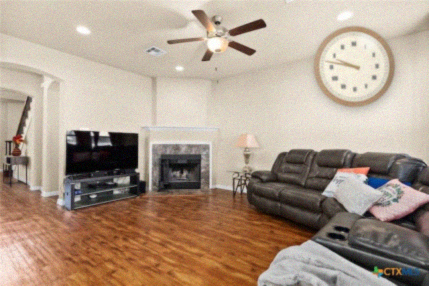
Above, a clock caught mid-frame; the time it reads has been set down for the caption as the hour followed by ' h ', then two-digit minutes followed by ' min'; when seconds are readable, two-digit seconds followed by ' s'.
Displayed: 9 h 47 min
